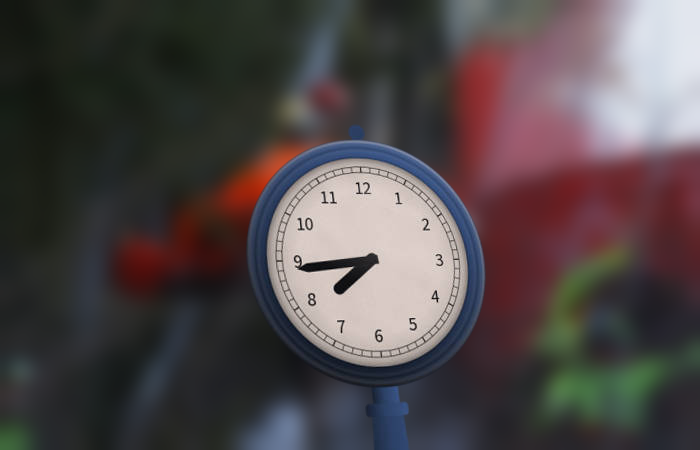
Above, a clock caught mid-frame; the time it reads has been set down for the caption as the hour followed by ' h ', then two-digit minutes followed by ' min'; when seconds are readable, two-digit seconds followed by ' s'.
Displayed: 7 h 44 min
